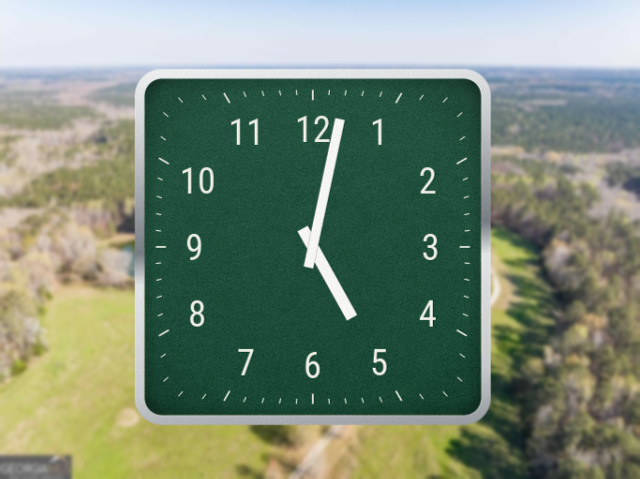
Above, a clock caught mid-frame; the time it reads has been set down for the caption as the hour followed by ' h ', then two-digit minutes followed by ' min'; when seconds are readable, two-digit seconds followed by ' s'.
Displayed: 5 h 02 min
